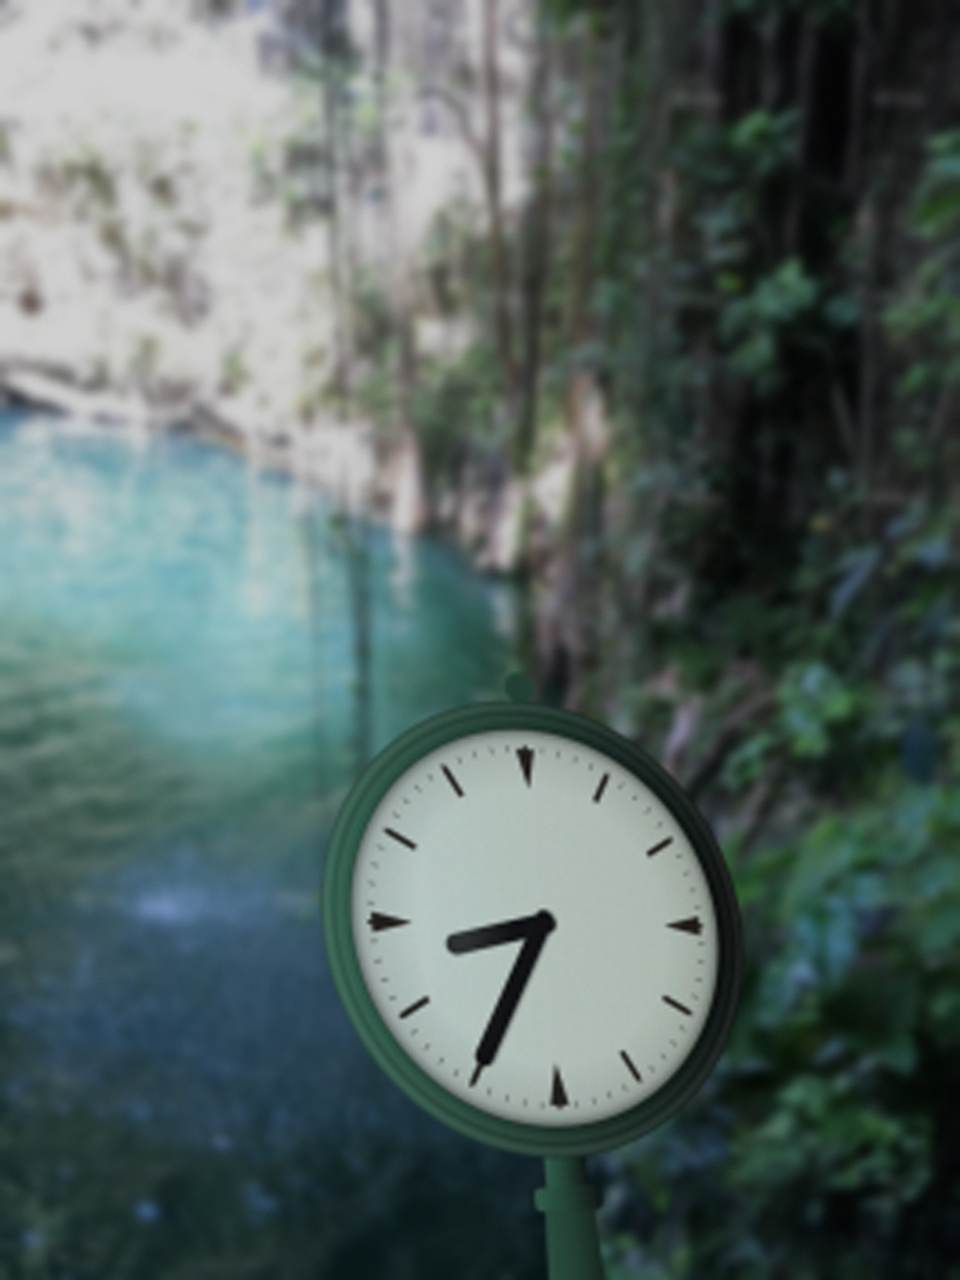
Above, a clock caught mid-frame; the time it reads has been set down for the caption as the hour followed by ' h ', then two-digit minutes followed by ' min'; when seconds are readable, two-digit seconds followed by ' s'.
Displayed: 8 h 35 min
